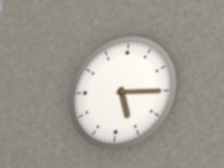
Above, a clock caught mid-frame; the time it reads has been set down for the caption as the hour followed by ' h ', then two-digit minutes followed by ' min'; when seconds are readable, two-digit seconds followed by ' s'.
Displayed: 5 h 15 min
